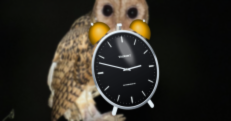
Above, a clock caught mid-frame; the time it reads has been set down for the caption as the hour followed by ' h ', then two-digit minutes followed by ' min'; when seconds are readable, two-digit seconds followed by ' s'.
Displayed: 2 h 48 min
